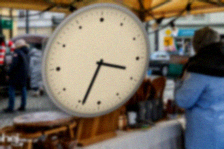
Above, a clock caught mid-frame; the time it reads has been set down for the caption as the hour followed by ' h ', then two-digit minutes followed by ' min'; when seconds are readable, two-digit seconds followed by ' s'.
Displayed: 3 h 34 min
